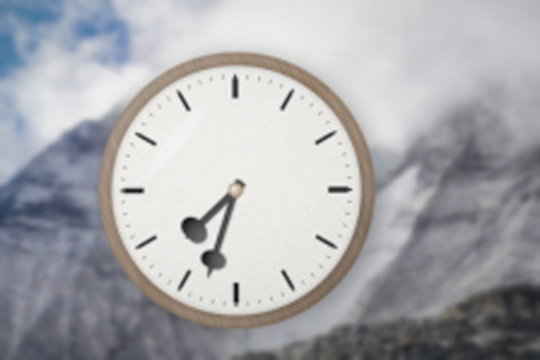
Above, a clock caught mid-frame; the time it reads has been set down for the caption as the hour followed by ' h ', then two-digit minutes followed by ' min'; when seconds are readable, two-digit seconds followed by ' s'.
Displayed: 7 h 33 min
